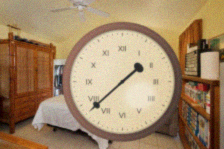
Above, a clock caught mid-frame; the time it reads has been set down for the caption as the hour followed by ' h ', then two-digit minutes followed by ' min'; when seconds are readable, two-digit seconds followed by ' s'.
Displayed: 1 h 38 min
